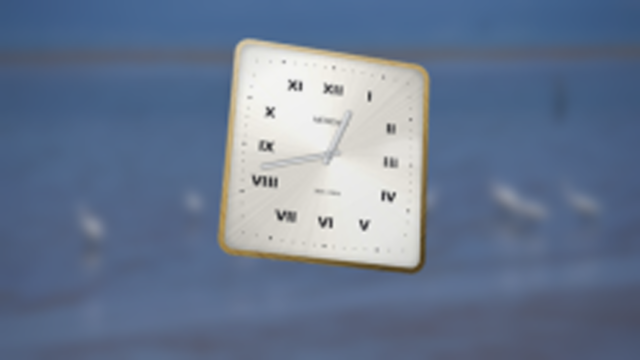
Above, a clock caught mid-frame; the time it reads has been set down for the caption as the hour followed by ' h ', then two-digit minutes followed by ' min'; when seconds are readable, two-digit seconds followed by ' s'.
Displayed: 12 h 42 min
